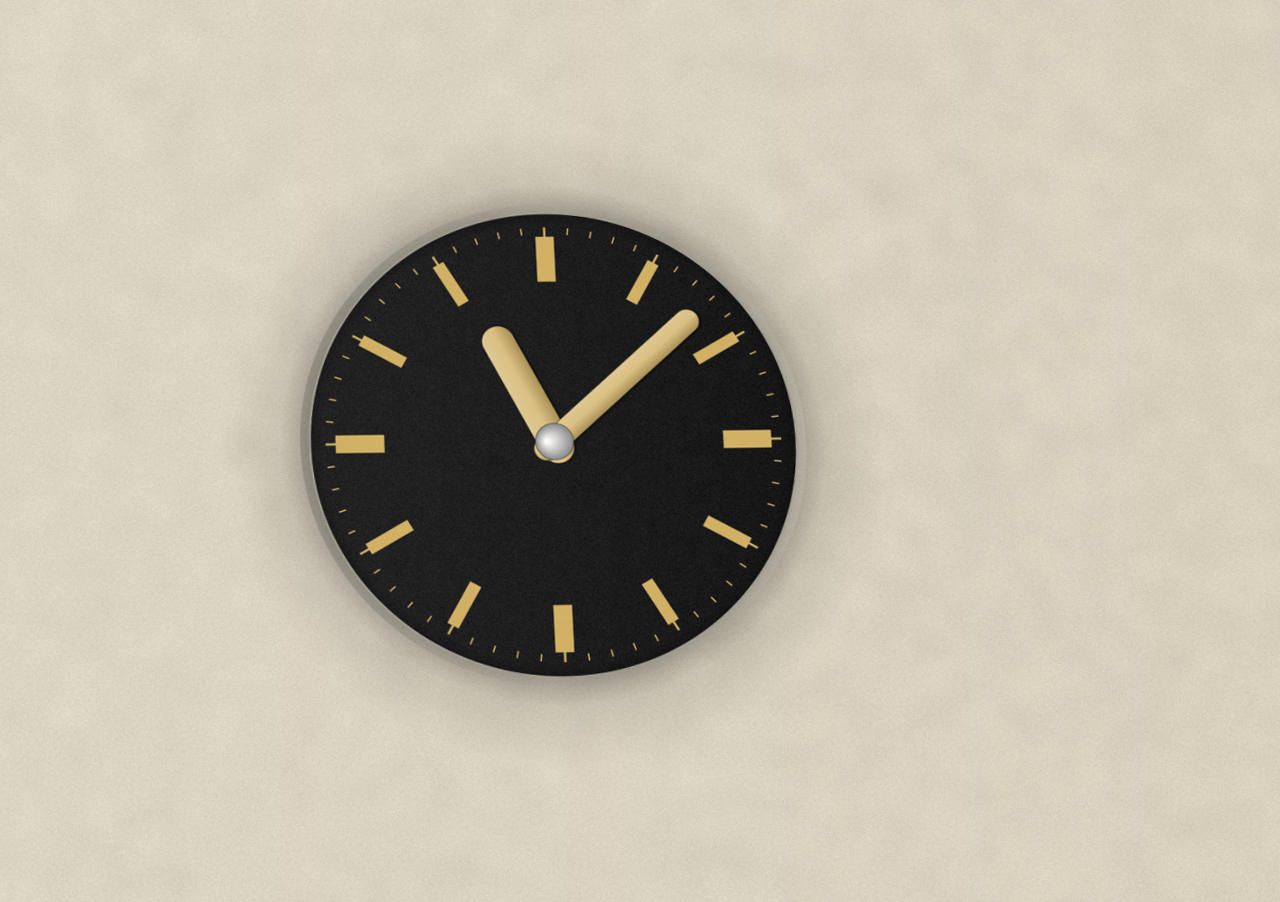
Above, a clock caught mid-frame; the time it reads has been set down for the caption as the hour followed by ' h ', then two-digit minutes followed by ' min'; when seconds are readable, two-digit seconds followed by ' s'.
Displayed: 11 h 08 min
